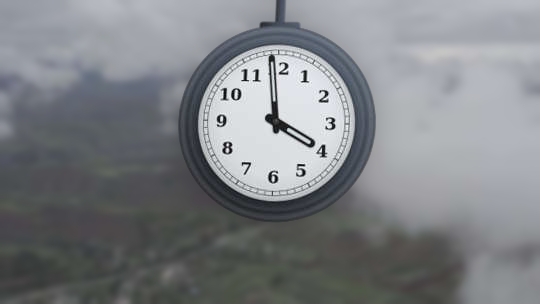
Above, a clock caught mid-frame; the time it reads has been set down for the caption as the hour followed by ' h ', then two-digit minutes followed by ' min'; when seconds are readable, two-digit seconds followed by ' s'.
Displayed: 3 h 59 min
